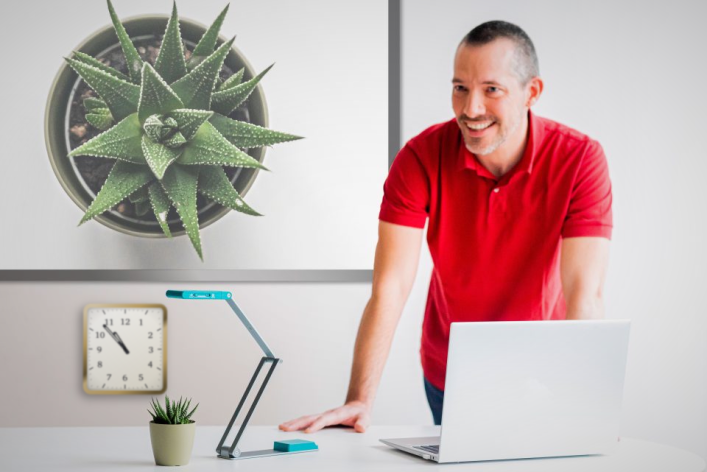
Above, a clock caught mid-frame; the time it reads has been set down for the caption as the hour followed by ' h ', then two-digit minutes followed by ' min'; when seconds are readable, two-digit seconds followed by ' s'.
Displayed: 10 h 53 min
